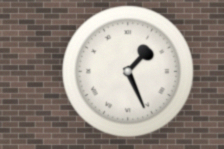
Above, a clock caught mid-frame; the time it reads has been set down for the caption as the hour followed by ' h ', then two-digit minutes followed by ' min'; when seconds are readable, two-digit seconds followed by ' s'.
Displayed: 1 h 26 min
